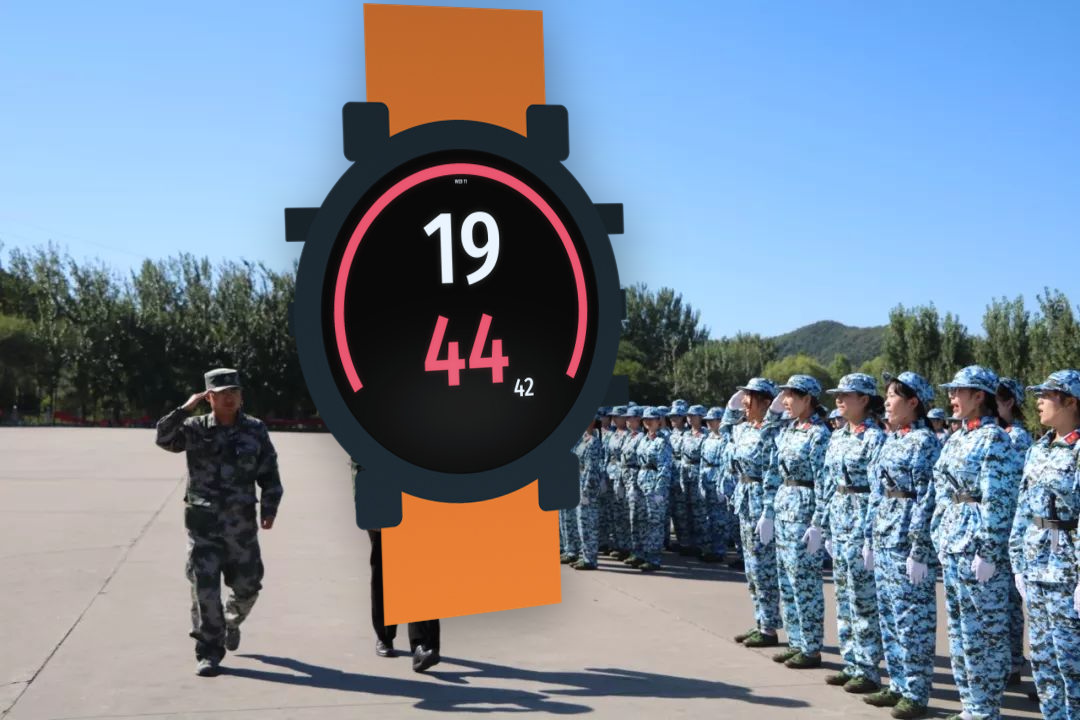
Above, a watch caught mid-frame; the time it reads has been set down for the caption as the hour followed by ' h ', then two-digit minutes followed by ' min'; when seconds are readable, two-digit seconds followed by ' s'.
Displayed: 19 h 44 min 42 s
